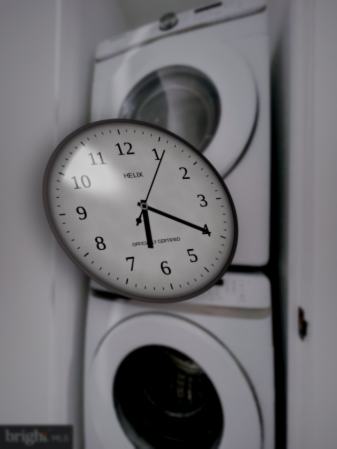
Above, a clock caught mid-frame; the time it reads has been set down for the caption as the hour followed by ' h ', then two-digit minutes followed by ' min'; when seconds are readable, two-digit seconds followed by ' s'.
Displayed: 6 h 20 min 06 s
